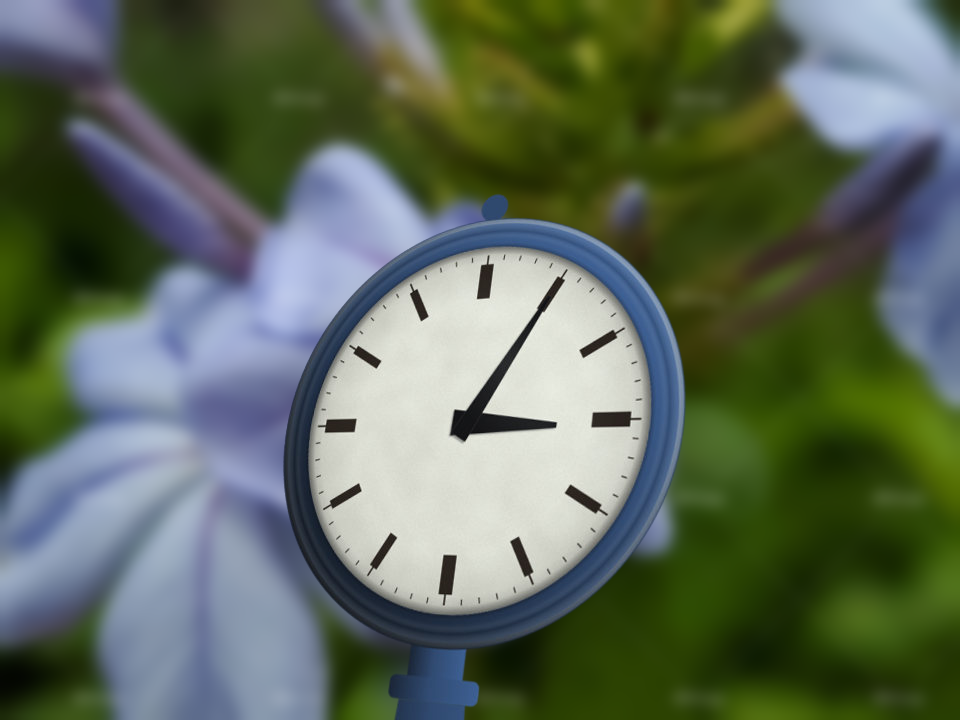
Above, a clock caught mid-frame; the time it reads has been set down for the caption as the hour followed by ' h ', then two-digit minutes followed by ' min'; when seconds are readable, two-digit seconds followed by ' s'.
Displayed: 3 h 05 min
